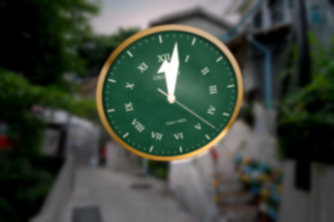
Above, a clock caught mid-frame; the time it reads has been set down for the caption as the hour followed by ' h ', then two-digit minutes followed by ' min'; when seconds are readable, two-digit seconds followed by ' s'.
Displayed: 12 h 02 min 23 s
